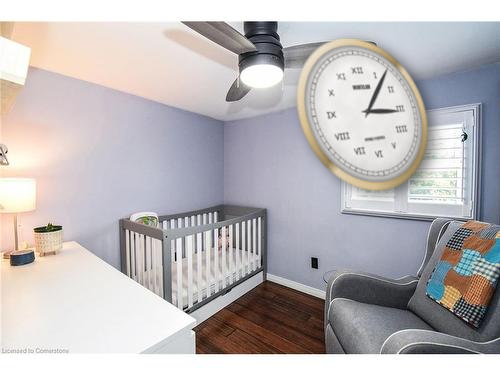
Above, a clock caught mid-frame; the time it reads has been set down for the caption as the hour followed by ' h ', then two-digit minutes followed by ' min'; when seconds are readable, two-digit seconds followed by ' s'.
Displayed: 3 h 07 min
